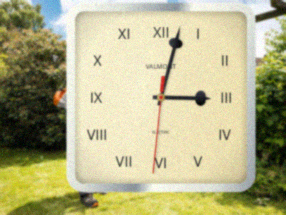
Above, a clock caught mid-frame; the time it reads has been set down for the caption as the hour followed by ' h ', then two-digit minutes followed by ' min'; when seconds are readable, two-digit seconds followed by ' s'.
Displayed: 3 h 02 min 31 s
